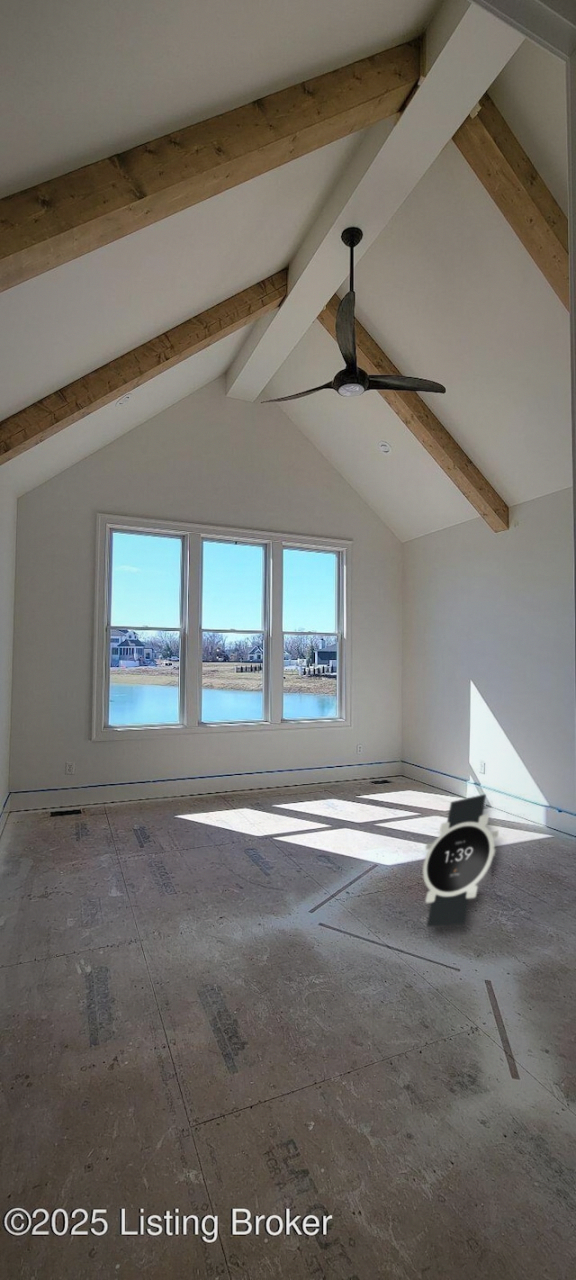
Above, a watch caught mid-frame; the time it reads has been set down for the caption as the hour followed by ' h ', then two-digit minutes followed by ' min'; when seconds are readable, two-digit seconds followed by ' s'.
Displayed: 1 h 39 min
